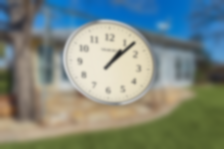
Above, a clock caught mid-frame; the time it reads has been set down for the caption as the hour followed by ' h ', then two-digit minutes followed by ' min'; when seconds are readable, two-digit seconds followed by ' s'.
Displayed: 1 h 07 min
